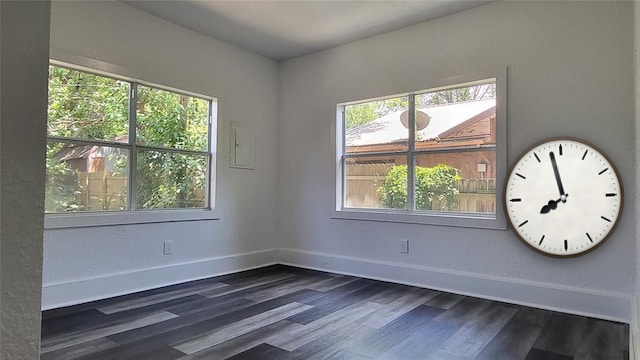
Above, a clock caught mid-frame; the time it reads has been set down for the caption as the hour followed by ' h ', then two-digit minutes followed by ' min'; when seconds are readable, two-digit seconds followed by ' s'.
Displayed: 7 h 58 min
